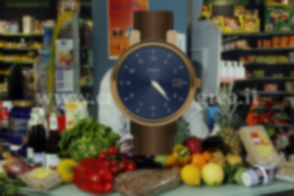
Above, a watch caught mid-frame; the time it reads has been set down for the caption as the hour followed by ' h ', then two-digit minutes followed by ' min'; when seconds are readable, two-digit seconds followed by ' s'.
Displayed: 4 h 23 min
